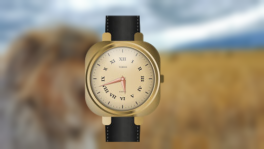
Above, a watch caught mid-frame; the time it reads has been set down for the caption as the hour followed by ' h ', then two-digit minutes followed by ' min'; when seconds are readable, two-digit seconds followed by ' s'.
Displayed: 5 h 42 min
